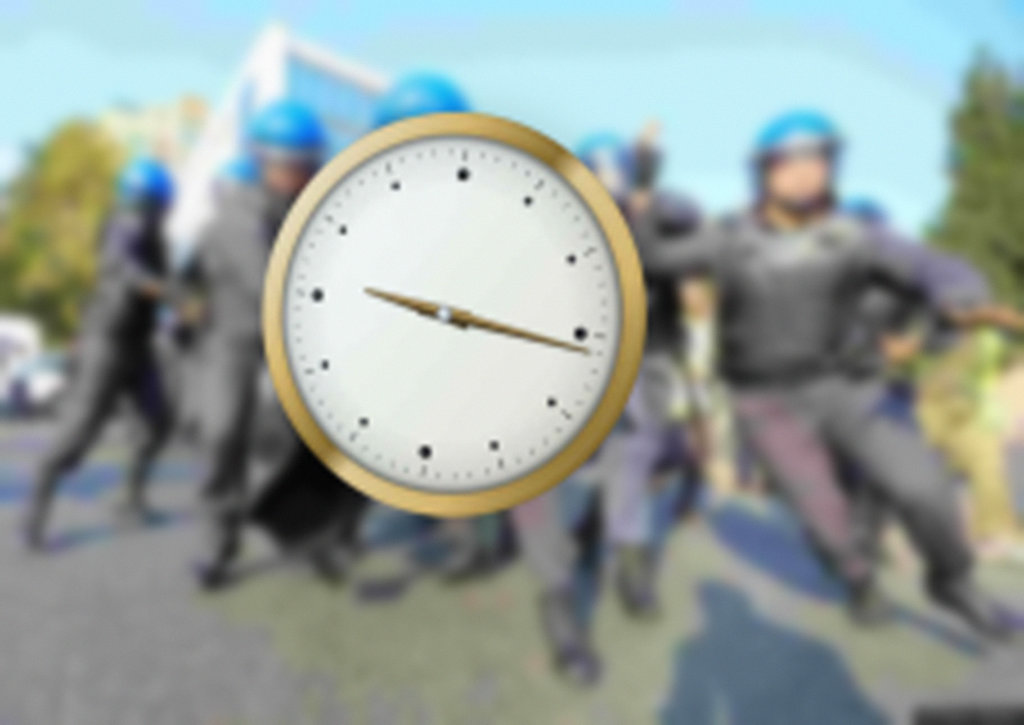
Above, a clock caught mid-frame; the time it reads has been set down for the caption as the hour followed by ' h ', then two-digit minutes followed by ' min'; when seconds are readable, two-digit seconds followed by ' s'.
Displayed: 9 h 16 min
